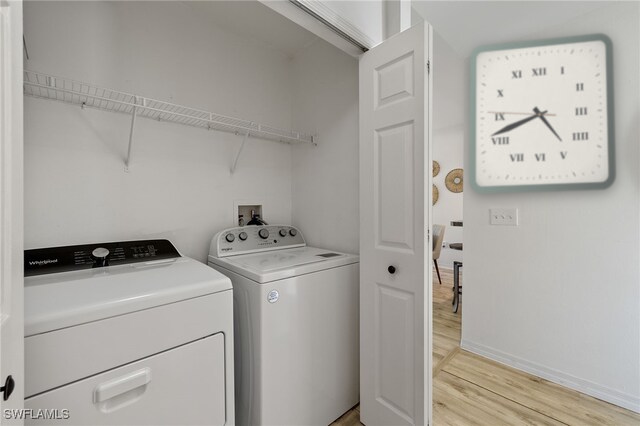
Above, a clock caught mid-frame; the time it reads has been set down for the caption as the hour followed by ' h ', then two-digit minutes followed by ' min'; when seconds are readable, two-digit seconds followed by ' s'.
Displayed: 4 h 41 min 46 s
